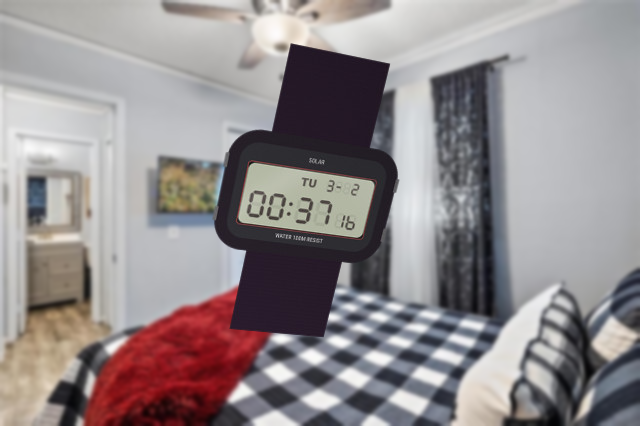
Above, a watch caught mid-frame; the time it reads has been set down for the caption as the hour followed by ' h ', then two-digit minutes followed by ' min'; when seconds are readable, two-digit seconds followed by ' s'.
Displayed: 0 h 37 min 16 s
